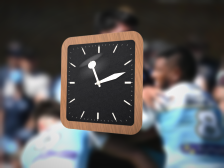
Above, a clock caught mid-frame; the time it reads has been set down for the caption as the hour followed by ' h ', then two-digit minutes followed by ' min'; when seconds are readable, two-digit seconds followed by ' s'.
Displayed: 11 h 12 min
